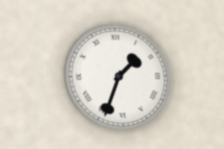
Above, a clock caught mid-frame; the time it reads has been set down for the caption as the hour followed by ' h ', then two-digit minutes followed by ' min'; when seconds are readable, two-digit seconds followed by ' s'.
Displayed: 1 h 34 min
